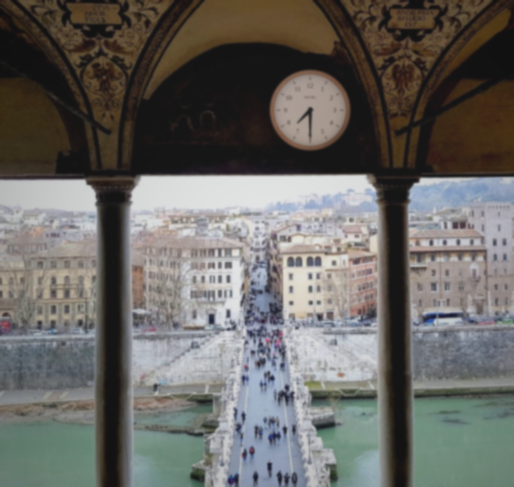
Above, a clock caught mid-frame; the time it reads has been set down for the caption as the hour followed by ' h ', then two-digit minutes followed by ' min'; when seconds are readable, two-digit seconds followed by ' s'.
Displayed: 7 h 30 min
